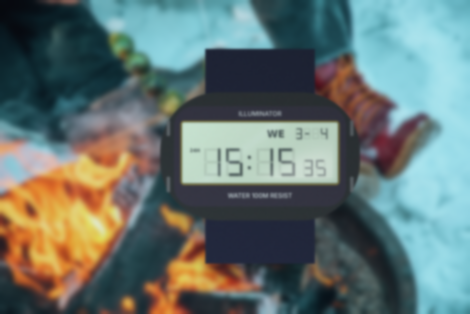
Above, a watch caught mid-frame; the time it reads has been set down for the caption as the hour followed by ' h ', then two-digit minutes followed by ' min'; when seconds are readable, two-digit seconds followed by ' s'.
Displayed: 15 h 15 min 35 s
